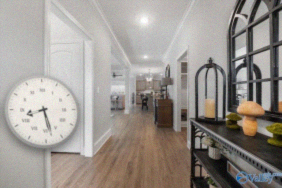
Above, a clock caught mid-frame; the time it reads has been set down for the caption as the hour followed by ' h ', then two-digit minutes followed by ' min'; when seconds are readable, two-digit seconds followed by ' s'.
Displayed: 8 h 28 min
